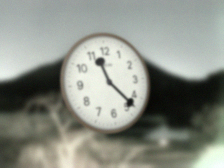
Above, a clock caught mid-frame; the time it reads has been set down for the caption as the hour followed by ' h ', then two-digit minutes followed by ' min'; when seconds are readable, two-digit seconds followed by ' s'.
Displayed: 11 h 23 min
